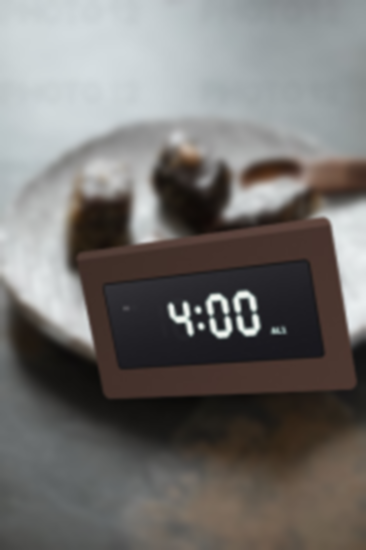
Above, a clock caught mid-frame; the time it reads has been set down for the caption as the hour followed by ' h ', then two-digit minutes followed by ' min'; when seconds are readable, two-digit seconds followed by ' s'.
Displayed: 4 h 00 min
